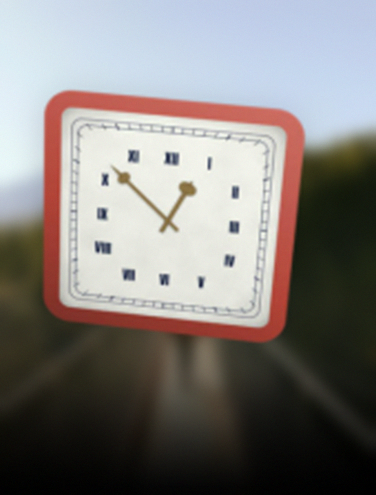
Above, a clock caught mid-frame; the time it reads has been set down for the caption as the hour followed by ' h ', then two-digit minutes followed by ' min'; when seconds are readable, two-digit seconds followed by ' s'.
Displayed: 12 h 52 min
